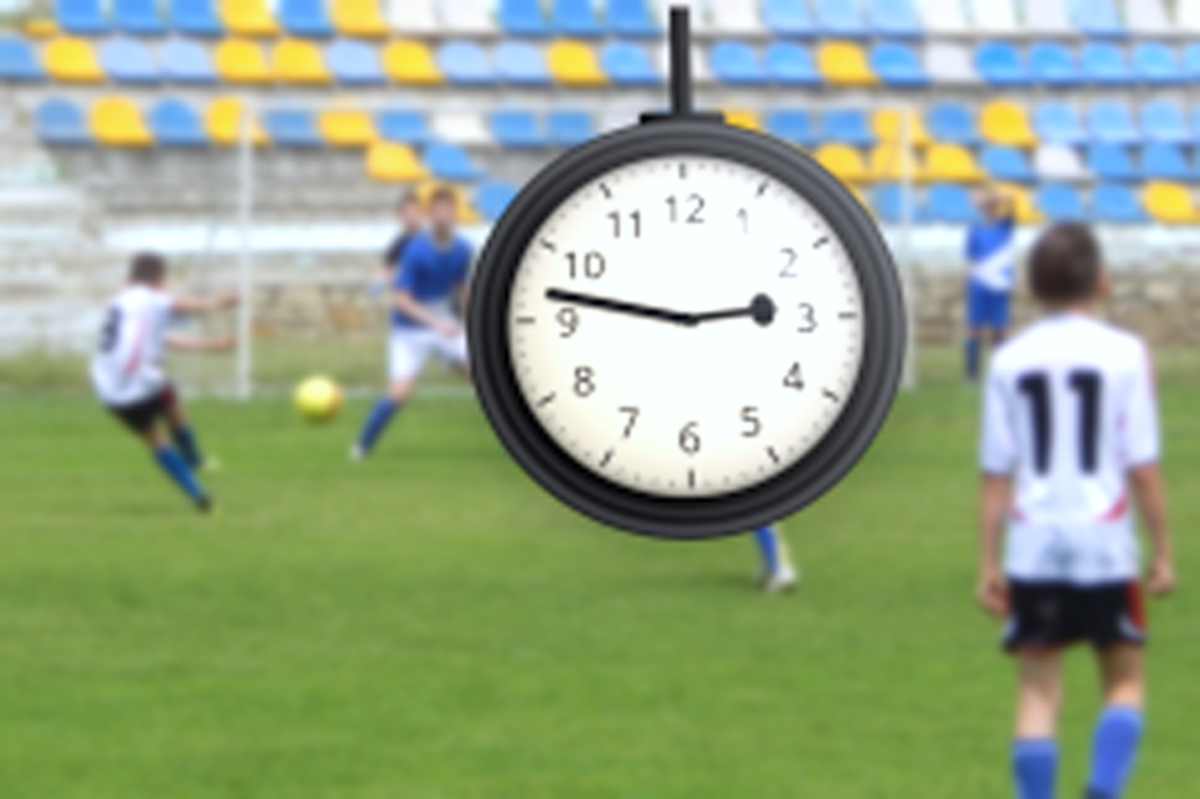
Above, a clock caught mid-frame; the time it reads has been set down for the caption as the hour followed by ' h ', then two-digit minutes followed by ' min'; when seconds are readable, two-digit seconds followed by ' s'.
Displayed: 2 h 47 min
